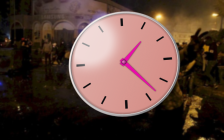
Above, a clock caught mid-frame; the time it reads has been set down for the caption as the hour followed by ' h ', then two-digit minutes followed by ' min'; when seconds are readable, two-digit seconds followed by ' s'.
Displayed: 1 h 23 min
